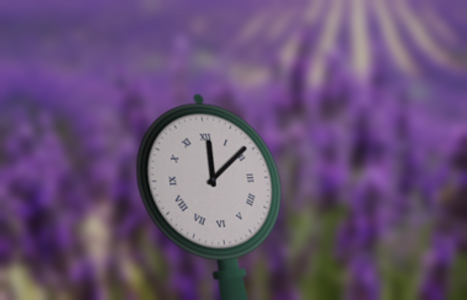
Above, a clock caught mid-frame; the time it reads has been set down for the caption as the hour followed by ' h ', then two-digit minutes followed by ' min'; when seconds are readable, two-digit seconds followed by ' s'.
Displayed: 12 h 09 min
